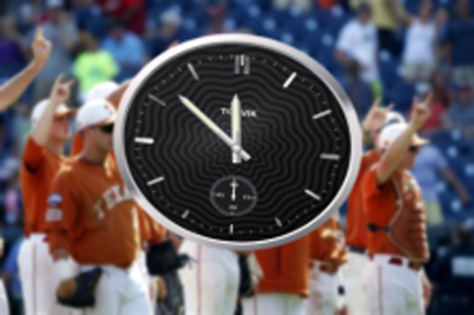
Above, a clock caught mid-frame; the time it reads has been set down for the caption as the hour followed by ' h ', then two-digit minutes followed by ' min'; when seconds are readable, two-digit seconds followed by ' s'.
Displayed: 11 h 52 min
